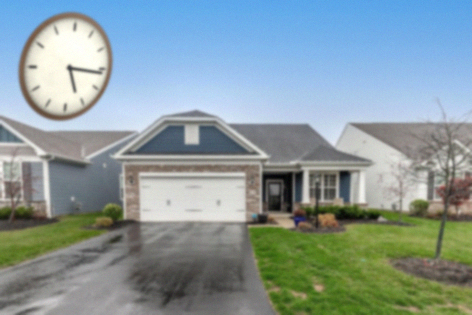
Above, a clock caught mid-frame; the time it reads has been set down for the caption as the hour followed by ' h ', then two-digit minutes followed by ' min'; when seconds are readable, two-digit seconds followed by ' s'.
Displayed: 5 h 16 min
